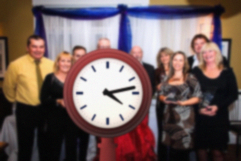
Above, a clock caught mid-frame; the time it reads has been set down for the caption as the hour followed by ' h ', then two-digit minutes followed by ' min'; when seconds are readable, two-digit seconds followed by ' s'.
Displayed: 4 h 13 min
